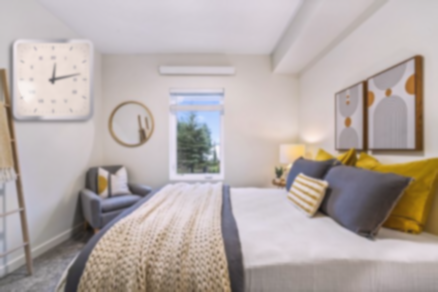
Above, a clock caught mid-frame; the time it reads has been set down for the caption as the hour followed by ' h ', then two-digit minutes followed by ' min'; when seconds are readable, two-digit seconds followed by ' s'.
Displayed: 12 h 13 min
